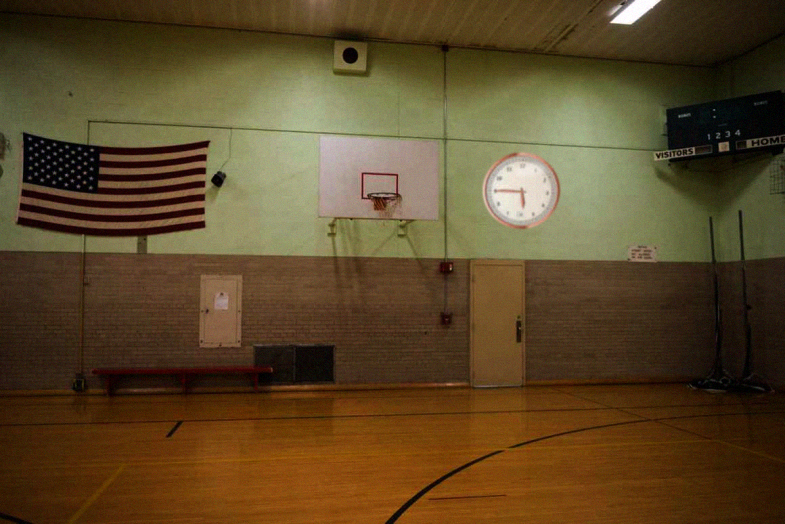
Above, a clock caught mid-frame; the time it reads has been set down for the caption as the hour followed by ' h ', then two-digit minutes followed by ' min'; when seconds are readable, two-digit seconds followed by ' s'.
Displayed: 5 h 45 min
